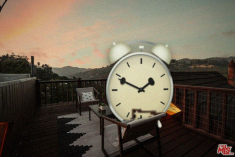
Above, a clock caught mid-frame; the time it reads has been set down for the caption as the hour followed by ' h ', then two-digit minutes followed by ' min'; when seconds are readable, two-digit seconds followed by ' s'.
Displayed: 1 h 49 min
